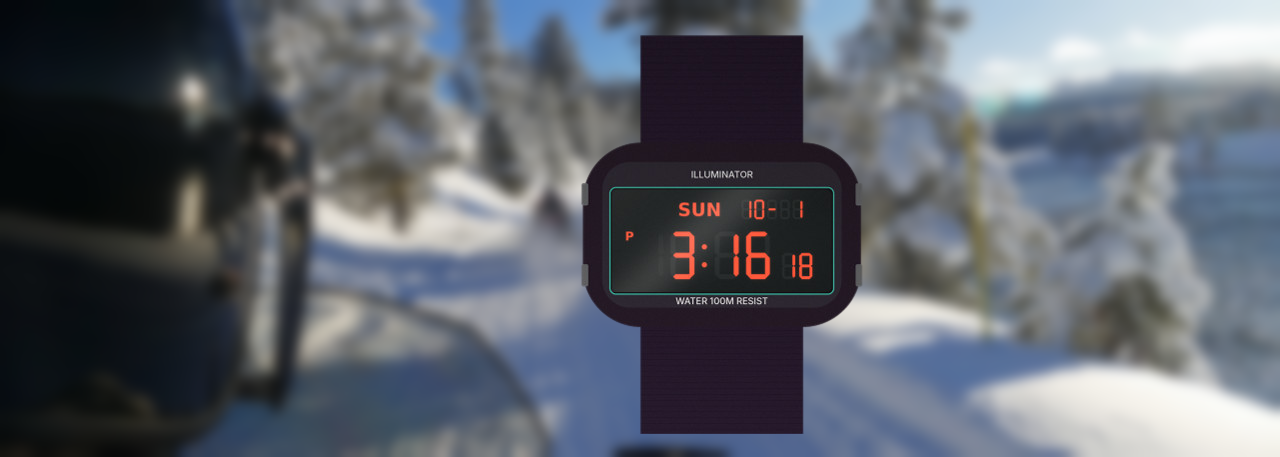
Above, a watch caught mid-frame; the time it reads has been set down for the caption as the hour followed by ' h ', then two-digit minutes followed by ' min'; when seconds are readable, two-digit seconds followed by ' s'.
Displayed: 3 h 16 min 18 s
